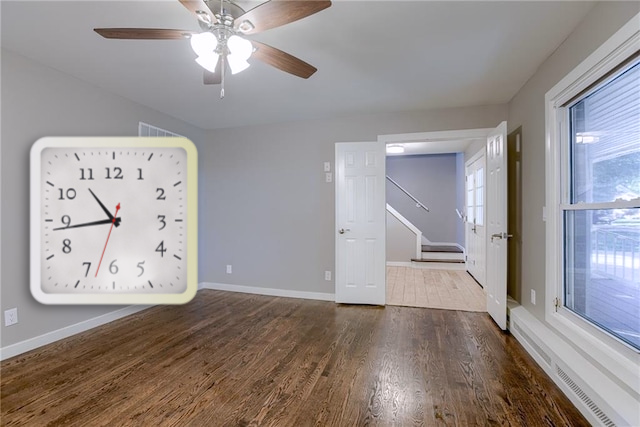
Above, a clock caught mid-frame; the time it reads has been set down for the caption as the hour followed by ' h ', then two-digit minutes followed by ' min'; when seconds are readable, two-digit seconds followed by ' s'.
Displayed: 10 h 43 min 33 s
